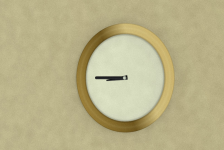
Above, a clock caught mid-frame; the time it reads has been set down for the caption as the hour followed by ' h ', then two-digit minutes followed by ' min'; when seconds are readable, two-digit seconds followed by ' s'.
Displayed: 8 h 45 min
